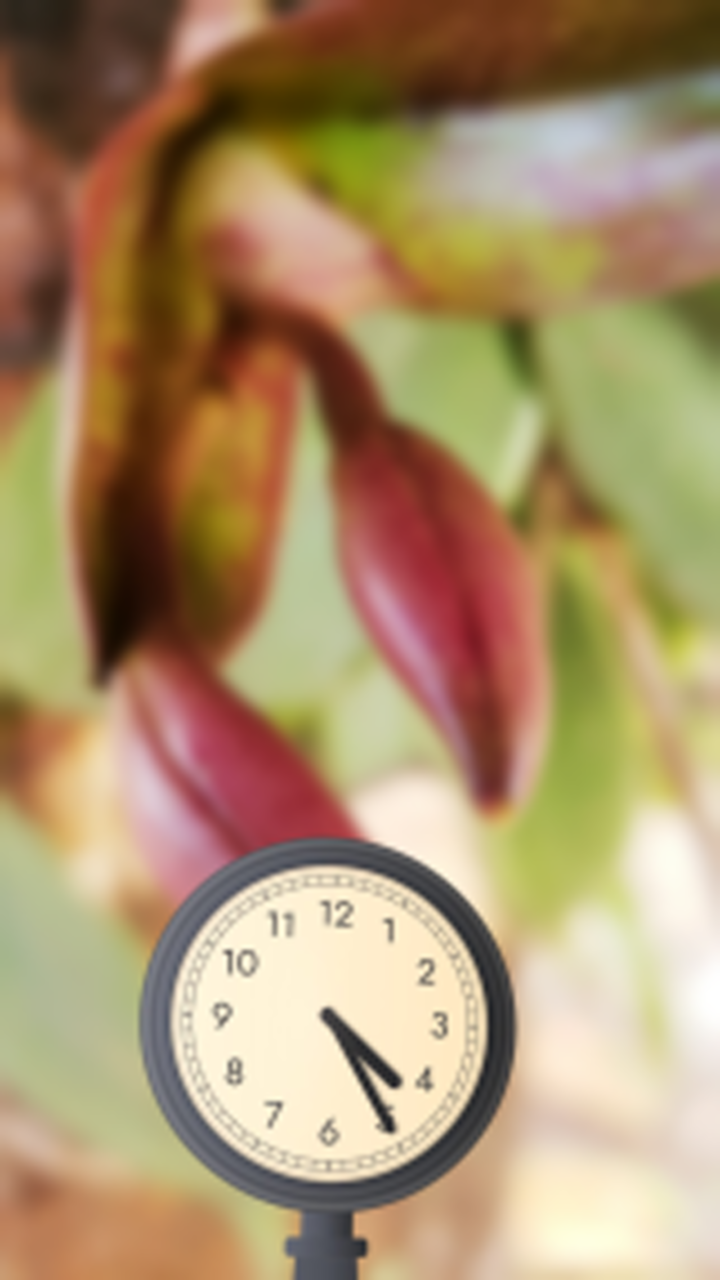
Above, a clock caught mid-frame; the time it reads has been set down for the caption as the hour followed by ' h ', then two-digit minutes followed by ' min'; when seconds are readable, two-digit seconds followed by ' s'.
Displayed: 4 h 25 min
